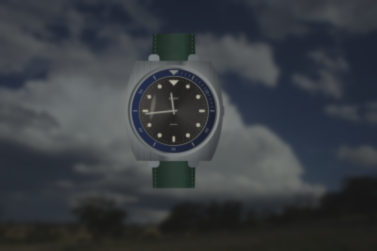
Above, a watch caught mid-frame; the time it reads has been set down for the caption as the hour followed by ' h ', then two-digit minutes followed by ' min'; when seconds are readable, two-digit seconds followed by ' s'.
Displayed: 11 h 44 min
